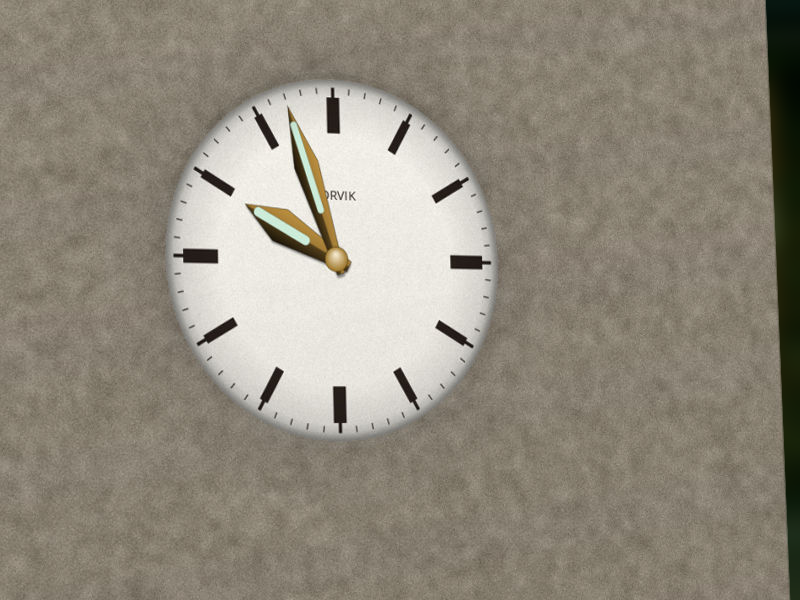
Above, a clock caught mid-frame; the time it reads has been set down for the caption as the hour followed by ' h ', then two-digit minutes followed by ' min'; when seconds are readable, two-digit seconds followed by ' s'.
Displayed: 9 h 57 min
